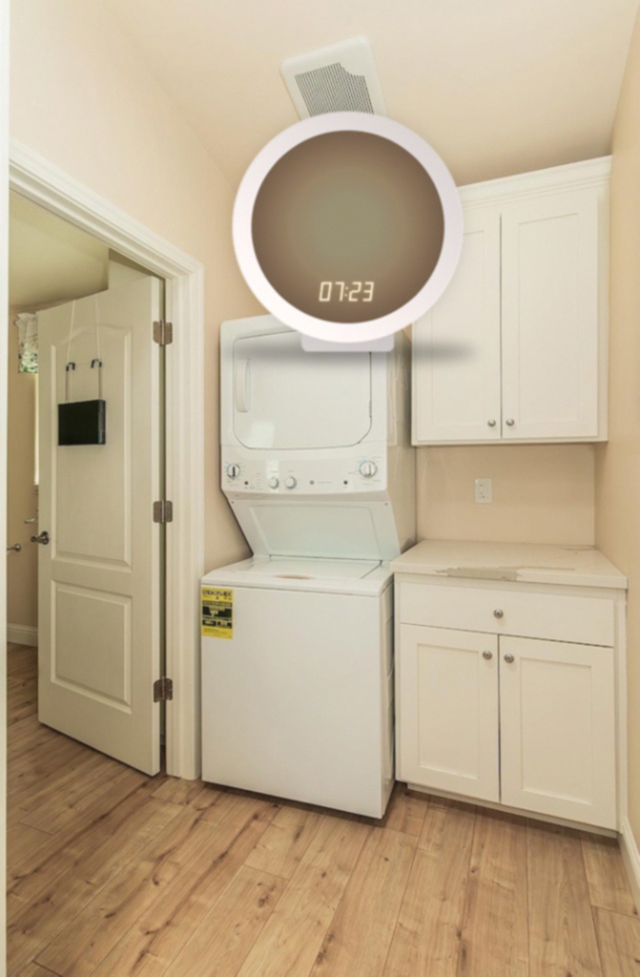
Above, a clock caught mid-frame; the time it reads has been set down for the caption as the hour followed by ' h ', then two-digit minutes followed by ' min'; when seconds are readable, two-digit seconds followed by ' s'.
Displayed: 7 h 23 min
